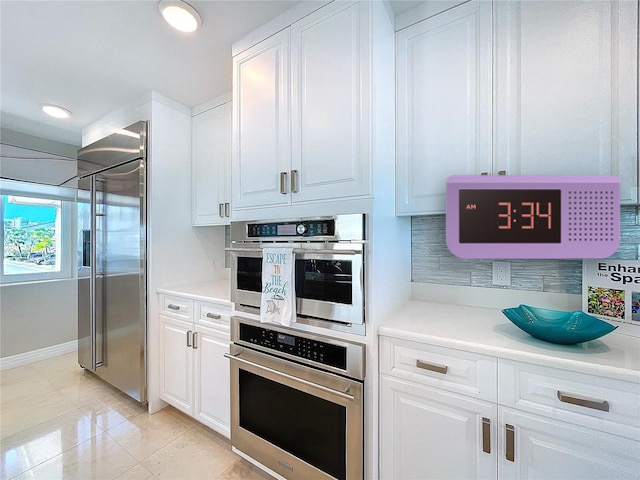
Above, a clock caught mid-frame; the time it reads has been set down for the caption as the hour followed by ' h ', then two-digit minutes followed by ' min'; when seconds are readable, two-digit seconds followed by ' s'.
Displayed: 3 h 34 min
